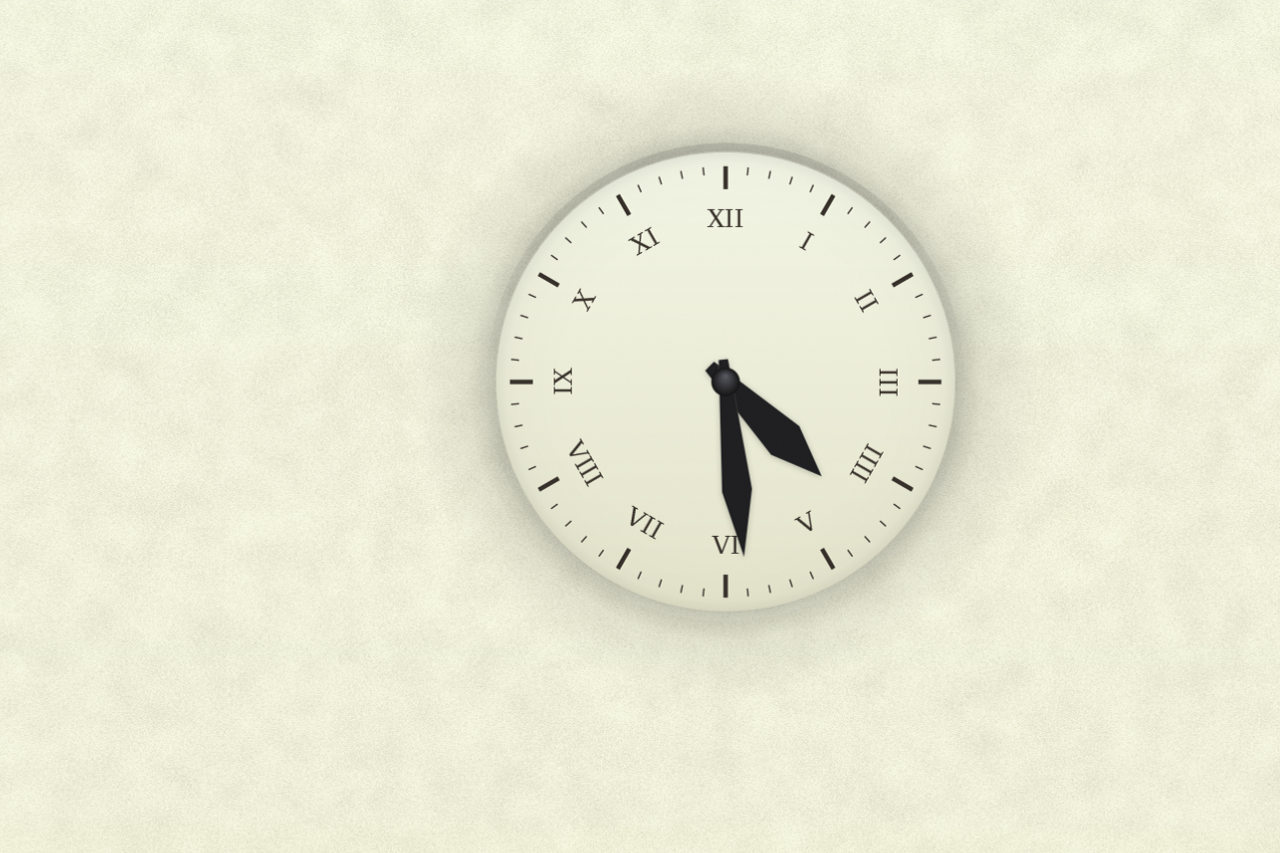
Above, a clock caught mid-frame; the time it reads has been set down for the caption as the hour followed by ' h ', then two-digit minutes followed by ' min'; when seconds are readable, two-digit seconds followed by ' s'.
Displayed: 4 h 29 min
